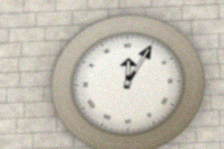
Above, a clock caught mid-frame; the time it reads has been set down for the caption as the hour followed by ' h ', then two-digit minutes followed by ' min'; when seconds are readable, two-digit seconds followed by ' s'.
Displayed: 12 h 05 min
